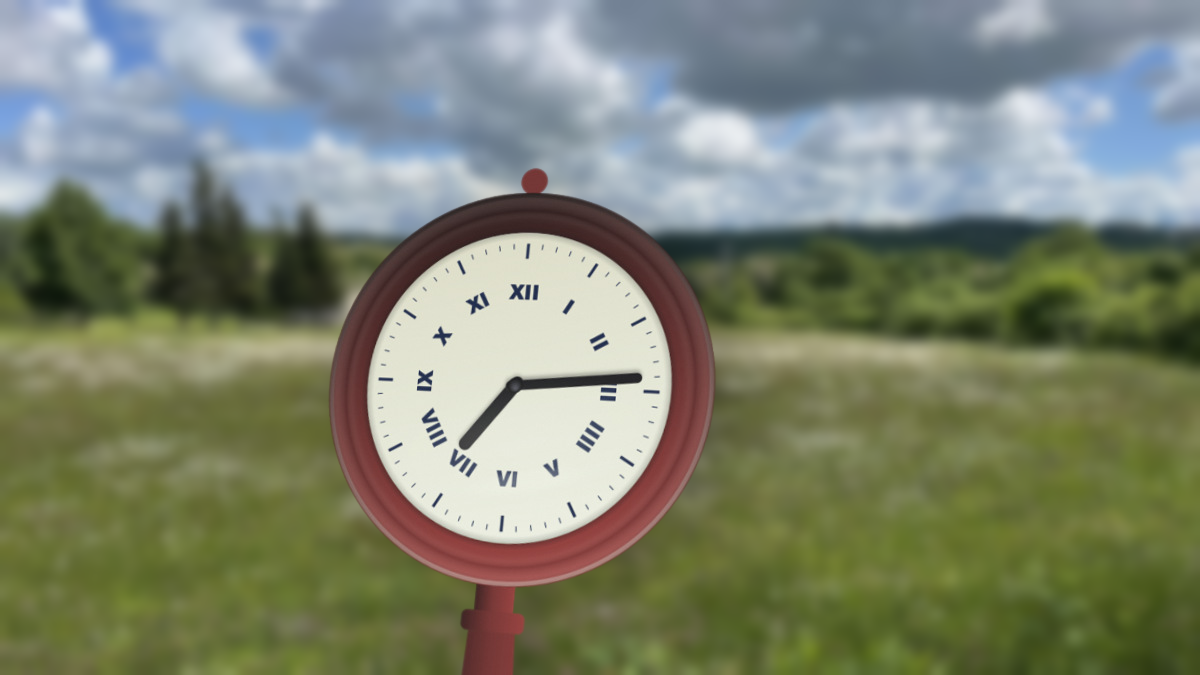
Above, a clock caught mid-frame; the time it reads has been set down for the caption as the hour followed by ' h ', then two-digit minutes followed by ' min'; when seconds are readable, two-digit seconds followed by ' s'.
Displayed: 7 h 14 min
